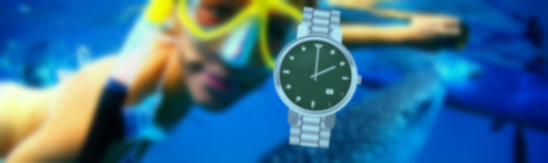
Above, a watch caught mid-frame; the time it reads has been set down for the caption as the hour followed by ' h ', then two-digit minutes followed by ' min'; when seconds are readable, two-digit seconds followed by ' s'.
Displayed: 2 h 00 min
